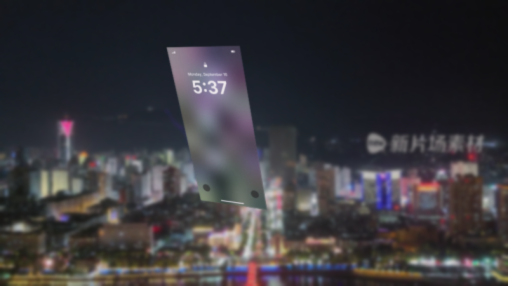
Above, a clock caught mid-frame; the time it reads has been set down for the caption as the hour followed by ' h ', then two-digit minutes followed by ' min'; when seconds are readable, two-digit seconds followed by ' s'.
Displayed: 5 h 37 min
